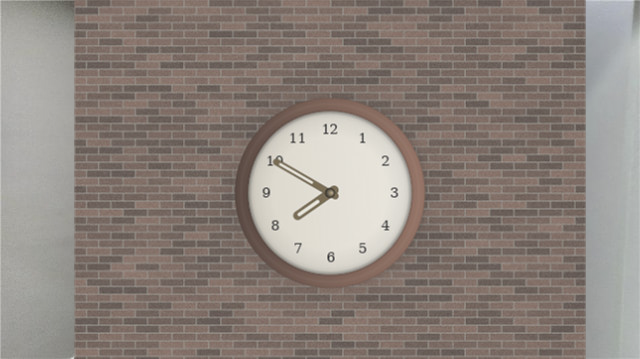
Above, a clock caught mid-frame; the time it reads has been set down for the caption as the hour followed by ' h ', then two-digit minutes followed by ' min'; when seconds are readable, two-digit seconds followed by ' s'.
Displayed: 7 h 50 min
